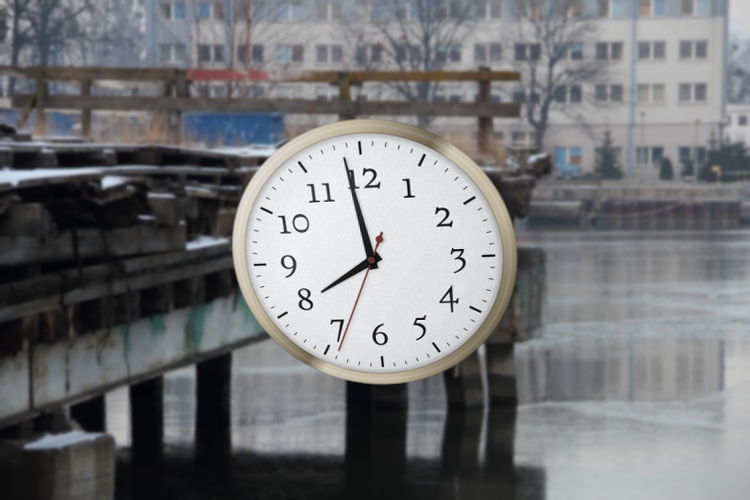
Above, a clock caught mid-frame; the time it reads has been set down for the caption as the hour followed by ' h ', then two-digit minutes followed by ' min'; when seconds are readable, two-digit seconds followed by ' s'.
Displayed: 7 h 58 min 34 s
